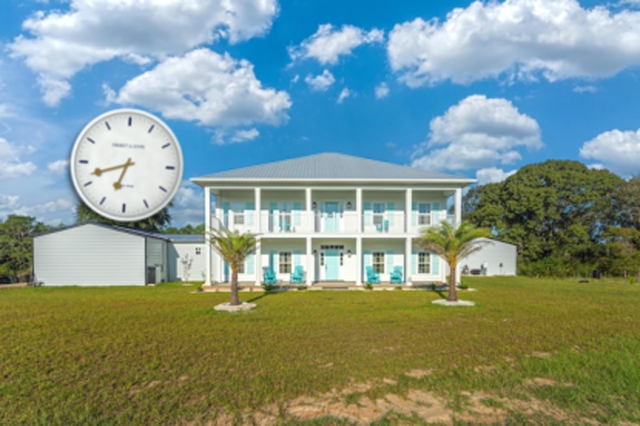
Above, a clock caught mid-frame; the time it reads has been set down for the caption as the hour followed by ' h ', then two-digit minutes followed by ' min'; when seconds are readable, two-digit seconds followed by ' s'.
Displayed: 6 h 42 min
